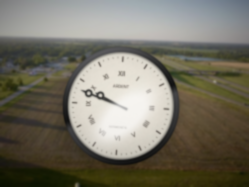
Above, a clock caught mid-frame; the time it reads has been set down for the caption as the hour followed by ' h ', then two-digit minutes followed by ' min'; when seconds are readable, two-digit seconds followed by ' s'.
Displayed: 9 h 48 min
